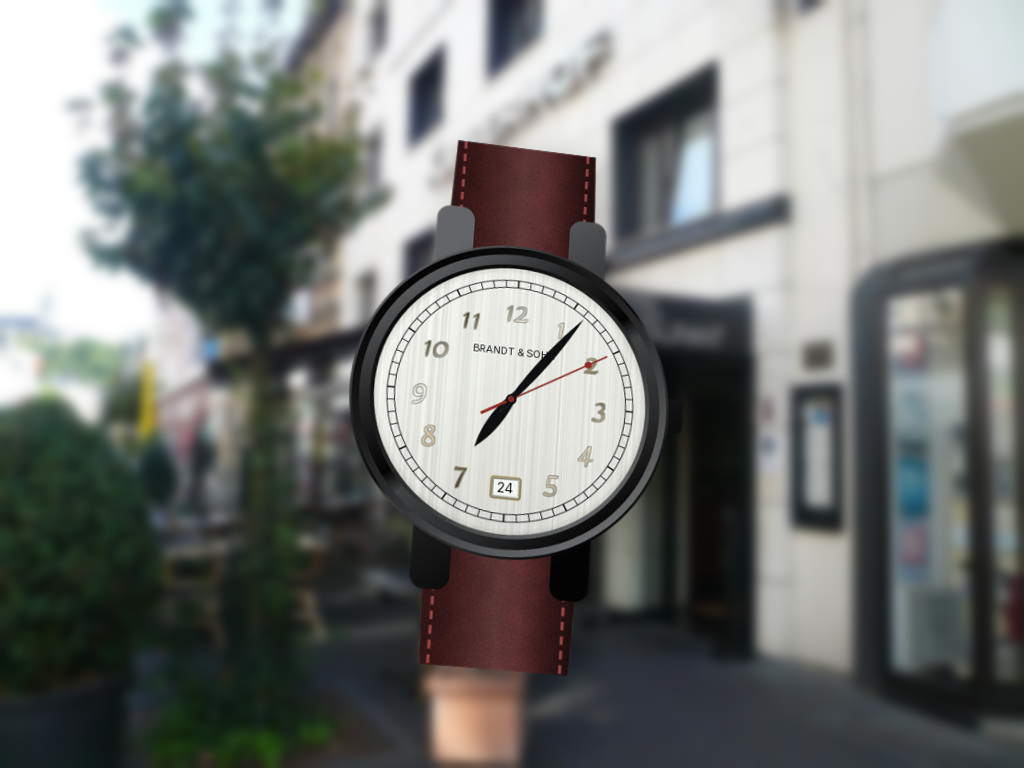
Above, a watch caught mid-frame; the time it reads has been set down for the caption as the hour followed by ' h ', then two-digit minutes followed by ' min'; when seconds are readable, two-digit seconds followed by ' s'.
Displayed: 7 h 06 min 10 s
